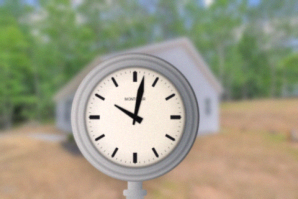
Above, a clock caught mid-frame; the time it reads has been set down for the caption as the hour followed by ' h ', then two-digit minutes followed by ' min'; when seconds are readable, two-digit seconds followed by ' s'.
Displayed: 10 h 02 min
